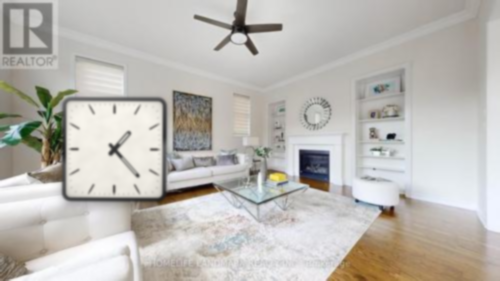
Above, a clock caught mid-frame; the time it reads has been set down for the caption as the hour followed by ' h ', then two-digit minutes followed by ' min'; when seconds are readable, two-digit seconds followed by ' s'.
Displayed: 1 h 23 min
